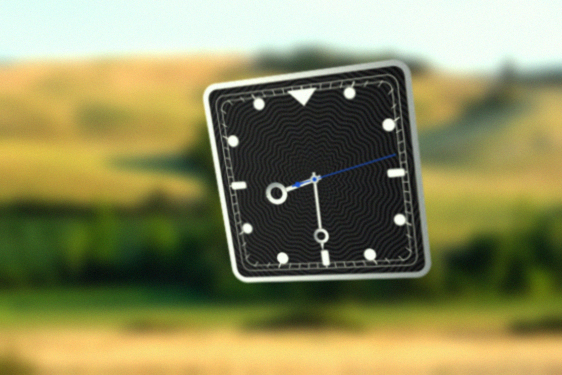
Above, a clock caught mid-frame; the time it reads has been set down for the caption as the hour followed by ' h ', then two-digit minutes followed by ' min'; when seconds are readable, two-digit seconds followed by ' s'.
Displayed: 8 h 30 min 13 s
